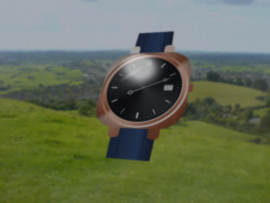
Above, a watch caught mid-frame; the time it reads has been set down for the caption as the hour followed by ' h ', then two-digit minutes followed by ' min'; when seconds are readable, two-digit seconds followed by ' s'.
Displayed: 8 h 11 min
